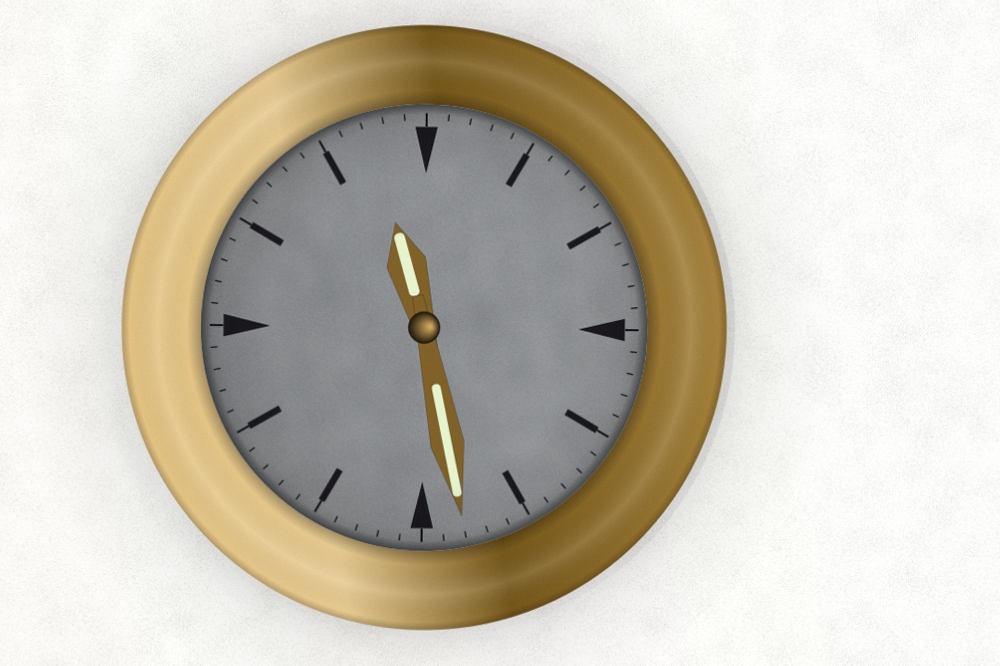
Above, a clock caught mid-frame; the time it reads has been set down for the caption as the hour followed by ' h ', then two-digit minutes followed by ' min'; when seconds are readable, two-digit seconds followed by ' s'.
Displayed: 11 h 28 min
